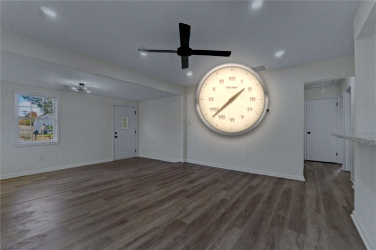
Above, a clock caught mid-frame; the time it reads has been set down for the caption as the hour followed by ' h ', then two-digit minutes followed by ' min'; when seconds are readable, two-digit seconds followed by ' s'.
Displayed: 1 h 38 min
